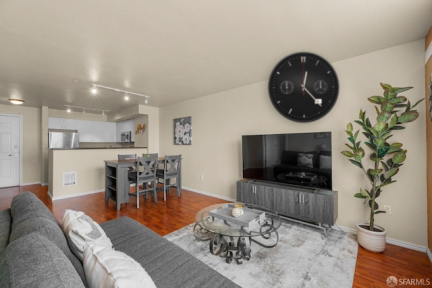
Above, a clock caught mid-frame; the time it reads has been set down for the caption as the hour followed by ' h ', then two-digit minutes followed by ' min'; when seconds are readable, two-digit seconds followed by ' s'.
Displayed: 12 h 23 min
